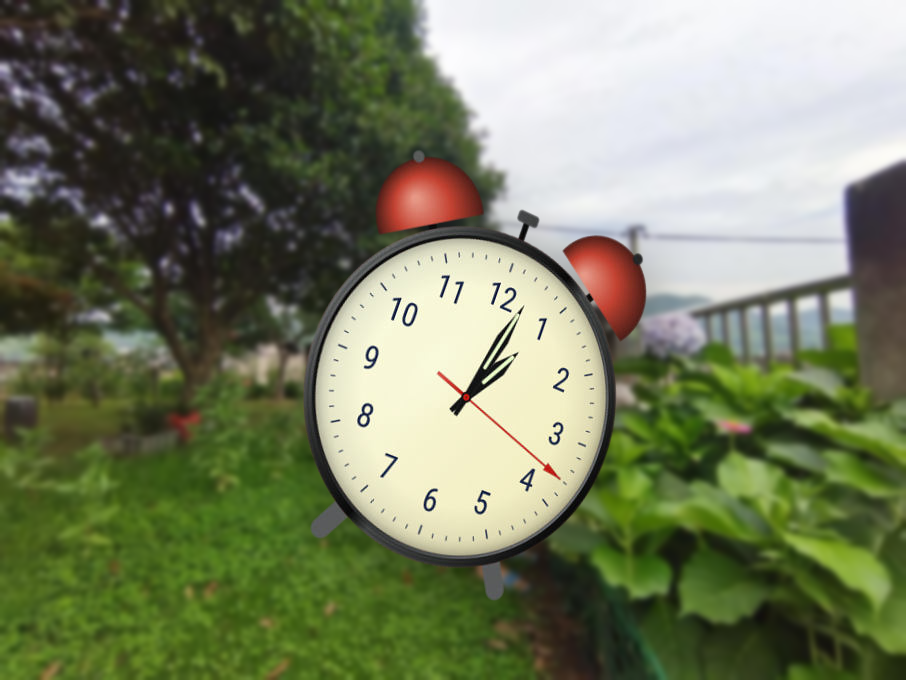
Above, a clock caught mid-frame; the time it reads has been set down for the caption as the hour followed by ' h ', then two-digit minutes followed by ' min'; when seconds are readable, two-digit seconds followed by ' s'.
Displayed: 1 h 02 min 18 s
